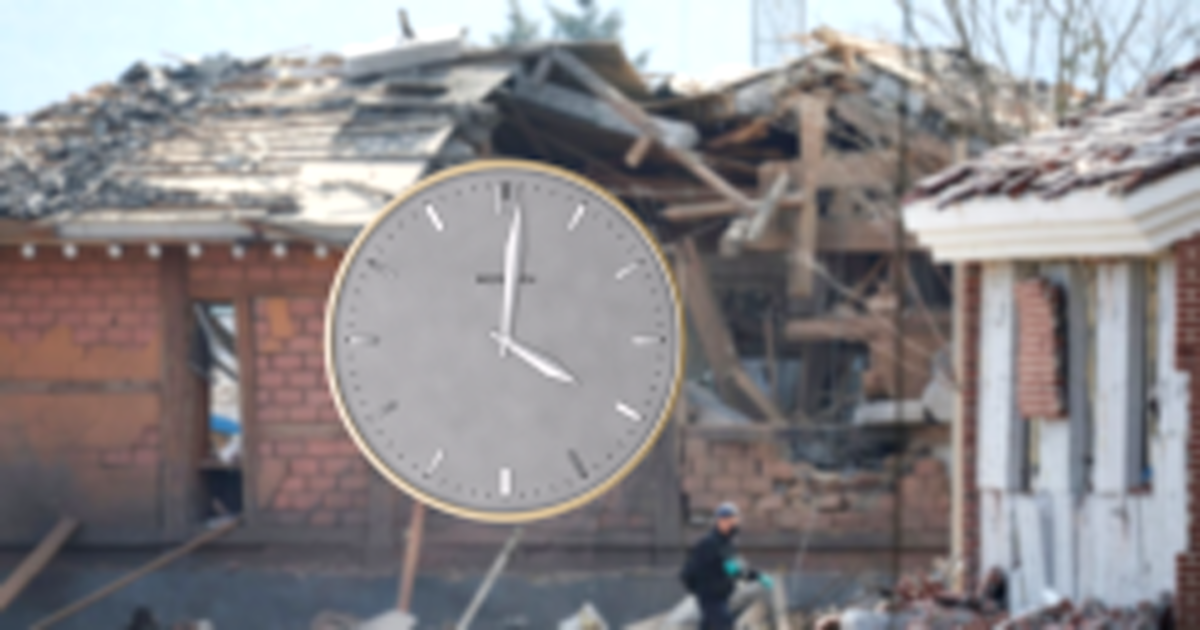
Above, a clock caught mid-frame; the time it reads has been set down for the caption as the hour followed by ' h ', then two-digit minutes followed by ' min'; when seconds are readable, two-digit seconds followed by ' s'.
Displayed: 4 h 01 min
